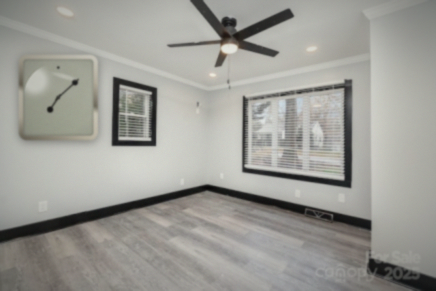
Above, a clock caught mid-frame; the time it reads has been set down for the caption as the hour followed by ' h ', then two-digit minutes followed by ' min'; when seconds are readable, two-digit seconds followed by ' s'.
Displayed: 7 h 08 min
